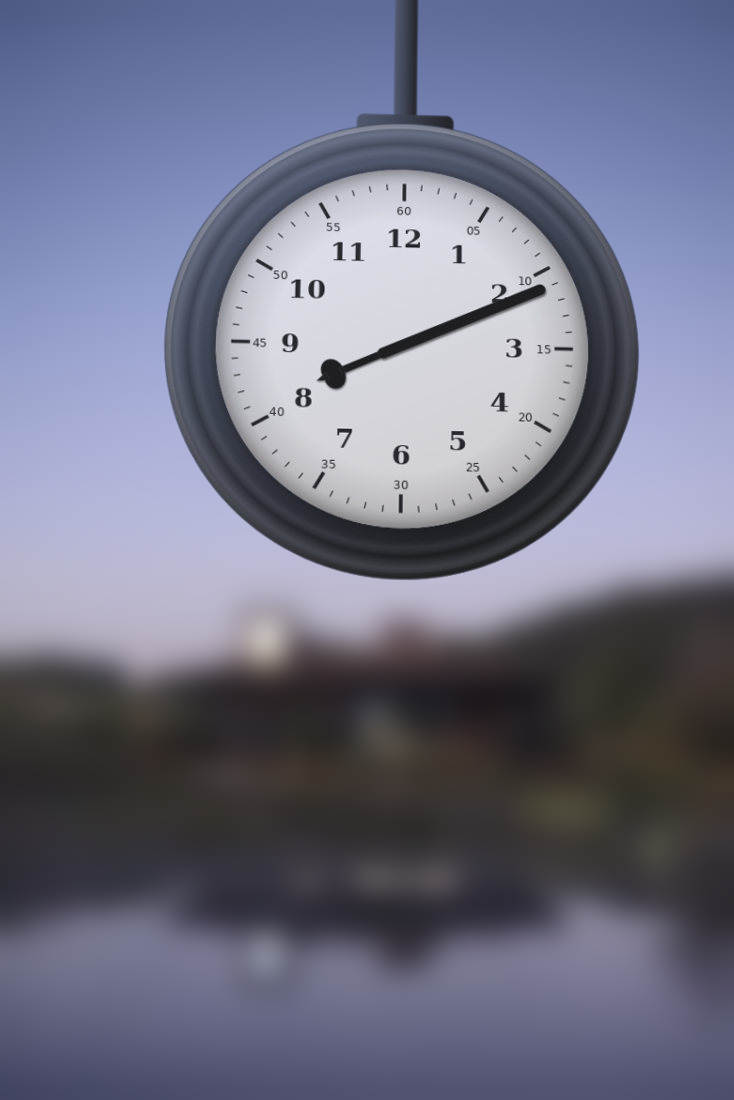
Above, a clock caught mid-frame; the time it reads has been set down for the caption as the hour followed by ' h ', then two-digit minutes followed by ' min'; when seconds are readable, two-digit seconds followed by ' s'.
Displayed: 8 h 11 min
